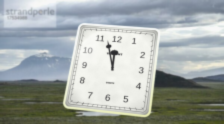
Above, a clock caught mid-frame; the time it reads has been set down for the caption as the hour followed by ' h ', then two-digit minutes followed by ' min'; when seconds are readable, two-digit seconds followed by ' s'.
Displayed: 11 h 57 min
